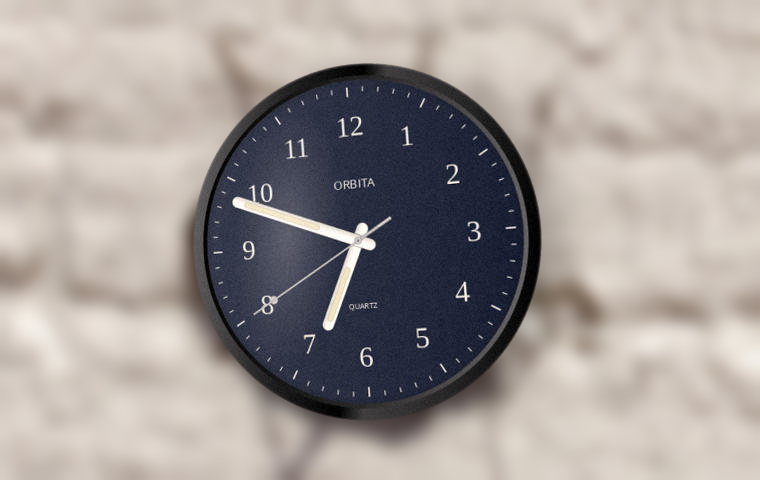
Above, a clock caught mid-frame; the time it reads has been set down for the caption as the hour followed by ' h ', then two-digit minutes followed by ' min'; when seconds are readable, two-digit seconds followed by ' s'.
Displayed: 6 h 48 min 40 s
